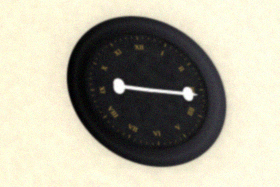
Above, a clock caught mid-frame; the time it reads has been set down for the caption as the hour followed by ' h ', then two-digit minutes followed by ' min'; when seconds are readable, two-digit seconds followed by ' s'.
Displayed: 9 h 16 min
